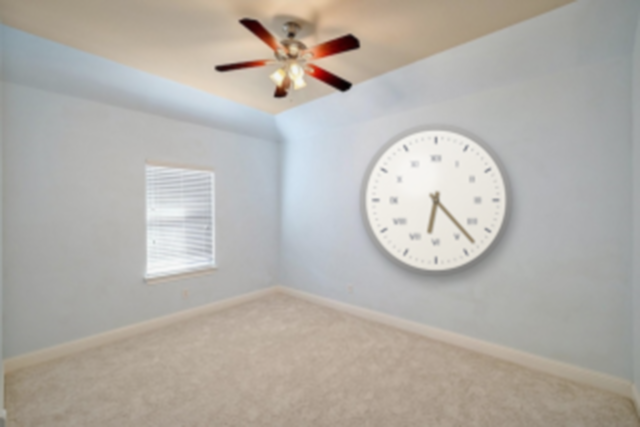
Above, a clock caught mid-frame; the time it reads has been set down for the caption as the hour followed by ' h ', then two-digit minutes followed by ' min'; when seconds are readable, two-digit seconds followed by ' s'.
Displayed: 6 h 23 min
